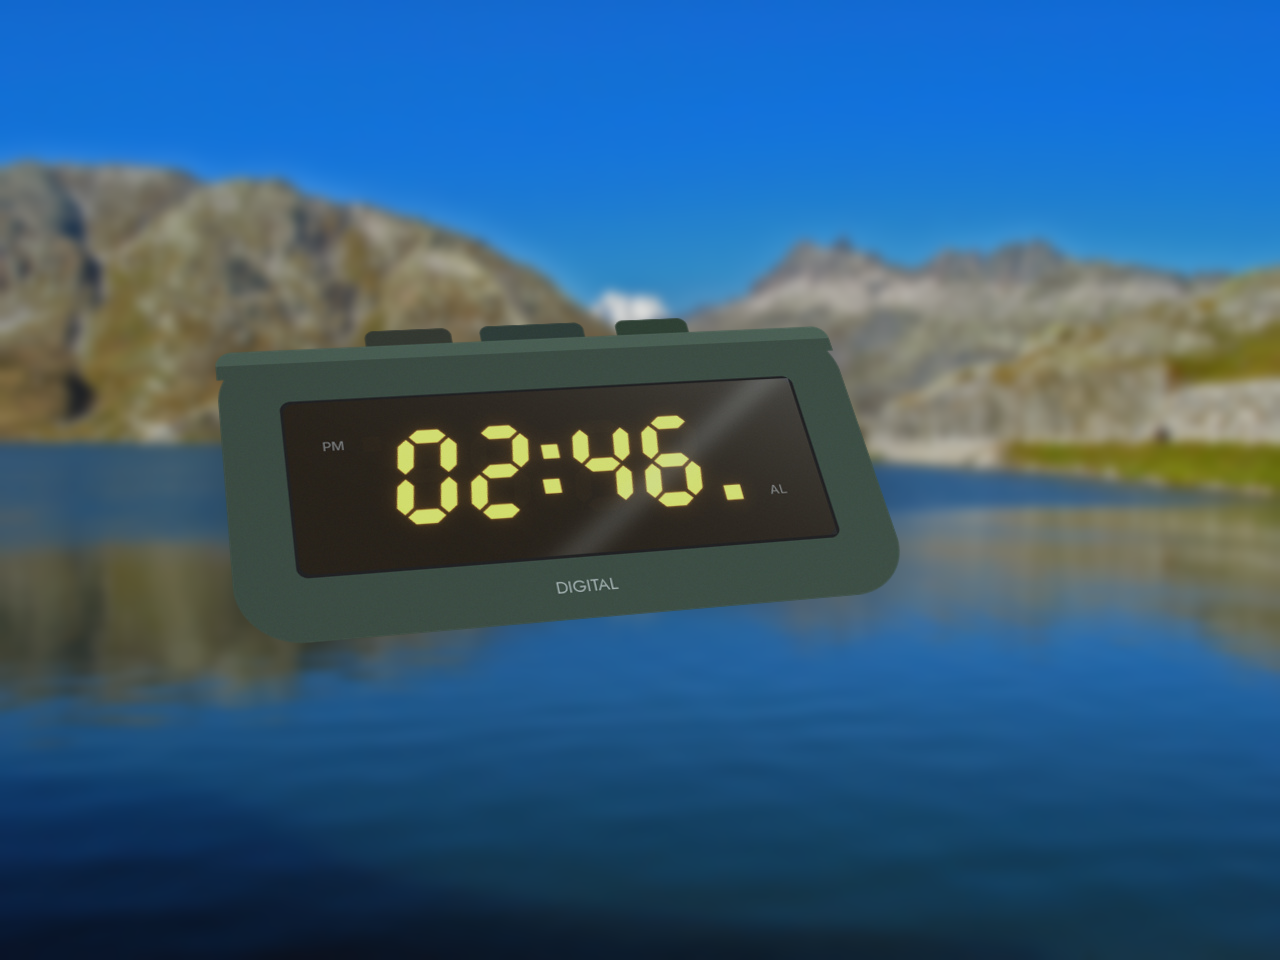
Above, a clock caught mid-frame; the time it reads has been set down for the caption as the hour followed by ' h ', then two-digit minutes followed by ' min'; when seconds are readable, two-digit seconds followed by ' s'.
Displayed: 2 h 46 min
